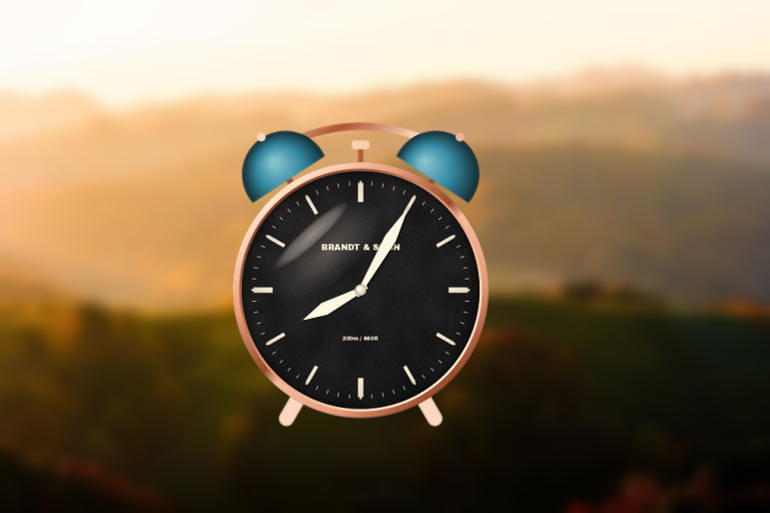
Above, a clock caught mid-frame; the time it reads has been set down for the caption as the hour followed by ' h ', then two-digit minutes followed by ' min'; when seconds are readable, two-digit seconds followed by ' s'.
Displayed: 8 h 05 min
